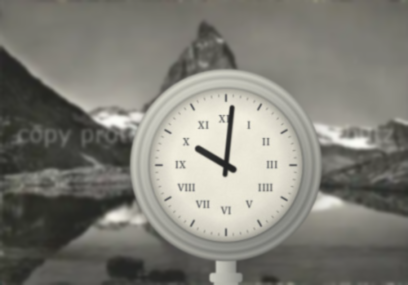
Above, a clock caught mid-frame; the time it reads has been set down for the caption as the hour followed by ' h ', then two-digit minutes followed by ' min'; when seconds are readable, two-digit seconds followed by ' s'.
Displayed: 10 h 01 min
